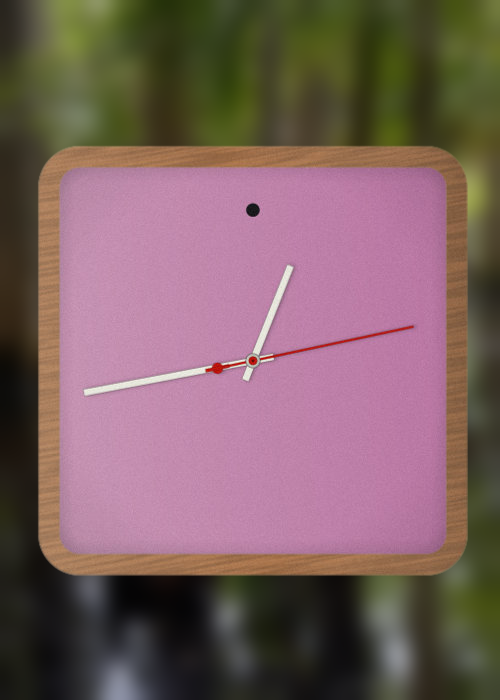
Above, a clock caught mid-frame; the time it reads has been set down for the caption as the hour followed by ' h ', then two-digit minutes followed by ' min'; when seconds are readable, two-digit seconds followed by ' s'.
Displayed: 12 h 43 min 13 s
